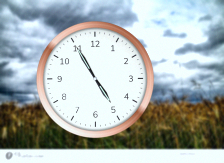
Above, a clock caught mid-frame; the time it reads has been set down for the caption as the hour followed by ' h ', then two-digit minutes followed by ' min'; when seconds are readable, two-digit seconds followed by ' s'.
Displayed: 4 h 55 min
